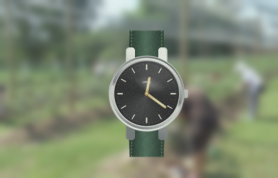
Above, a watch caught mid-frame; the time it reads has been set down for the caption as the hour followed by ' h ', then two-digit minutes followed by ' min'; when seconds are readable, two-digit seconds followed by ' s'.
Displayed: 12 h 21 min
